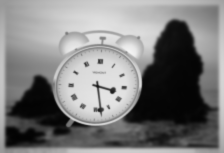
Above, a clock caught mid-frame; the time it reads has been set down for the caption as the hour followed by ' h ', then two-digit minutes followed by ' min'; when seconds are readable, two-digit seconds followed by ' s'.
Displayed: 3 h 28 min
